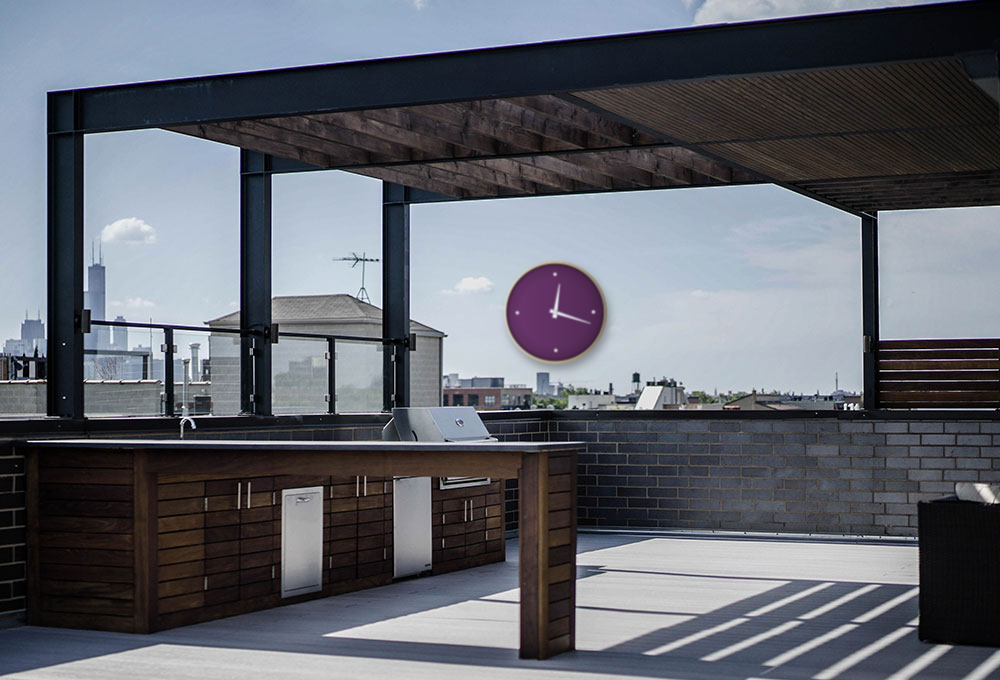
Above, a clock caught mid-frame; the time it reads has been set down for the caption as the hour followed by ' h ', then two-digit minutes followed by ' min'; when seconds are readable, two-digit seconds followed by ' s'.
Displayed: 12 h 18 min
